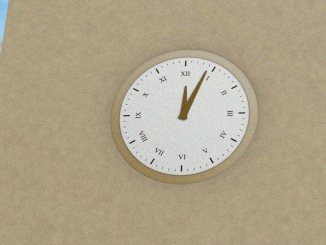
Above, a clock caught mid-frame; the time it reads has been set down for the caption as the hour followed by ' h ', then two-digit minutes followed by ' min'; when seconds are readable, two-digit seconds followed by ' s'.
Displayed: 12 h 04 min
